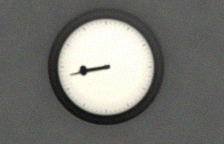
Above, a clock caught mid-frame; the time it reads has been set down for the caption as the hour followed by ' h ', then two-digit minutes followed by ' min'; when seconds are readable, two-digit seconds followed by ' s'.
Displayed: 8 h 43 min
